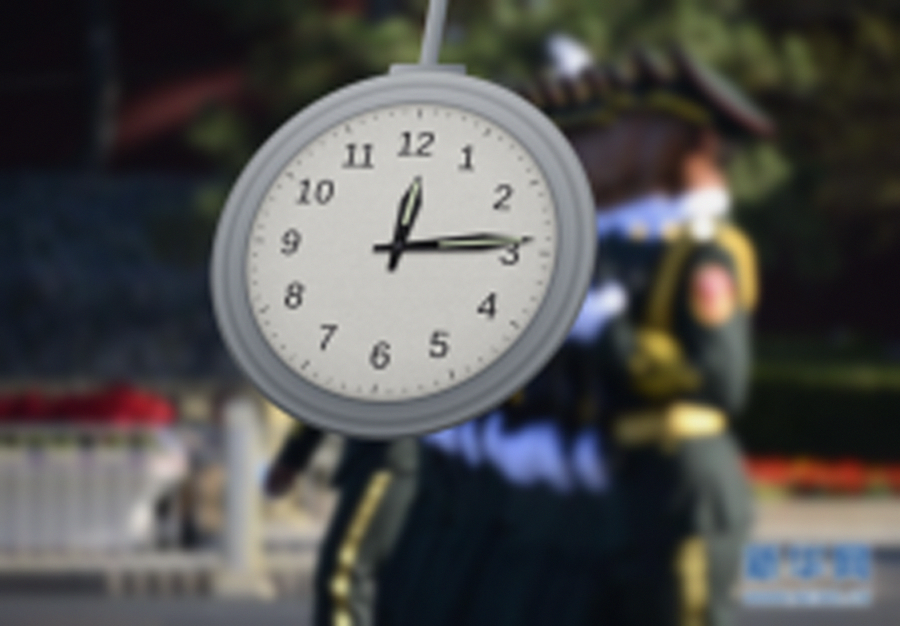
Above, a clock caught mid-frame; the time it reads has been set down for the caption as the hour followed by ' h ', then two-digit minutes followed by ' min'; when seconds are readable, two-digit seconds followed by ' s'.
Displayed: 12 h 14 min
